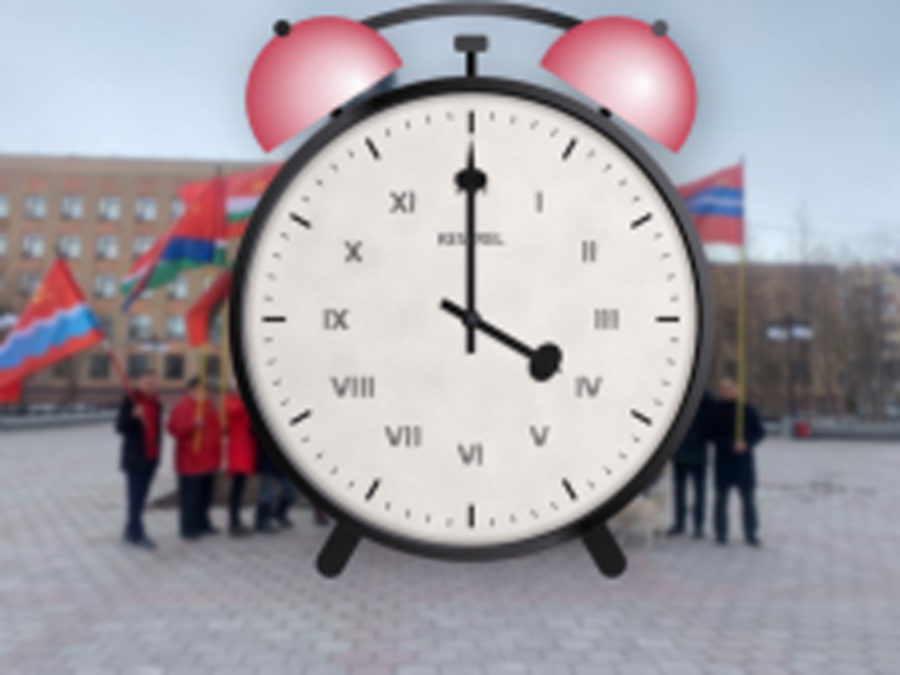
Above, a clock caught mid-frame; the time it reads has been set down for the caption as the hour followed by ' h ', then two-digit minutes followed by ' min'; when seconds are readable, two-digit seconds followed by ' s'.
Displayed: 4 h 00 min
